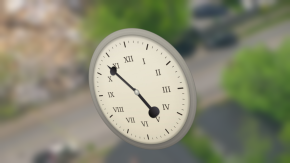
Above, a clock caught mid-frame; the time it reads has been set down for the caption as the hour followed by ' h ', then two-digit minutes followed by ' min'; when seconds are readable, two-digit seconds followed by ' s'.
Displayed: 4 h 53 min
